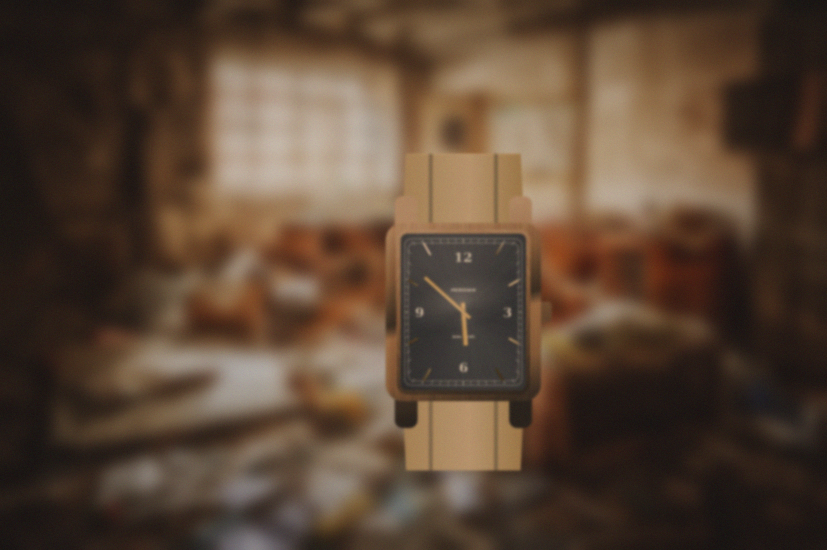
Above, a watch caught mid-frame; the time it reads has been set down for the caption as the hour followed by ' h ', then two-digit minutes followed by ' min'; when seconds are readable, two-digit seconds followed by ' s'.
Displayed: 5 h 52 min
